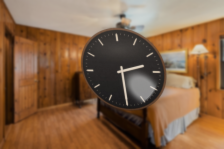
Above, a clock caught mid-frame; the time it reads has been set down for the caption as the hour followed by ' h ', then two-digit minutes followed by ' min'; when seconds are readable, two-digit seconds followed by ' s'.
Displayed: 2 h 30 min
